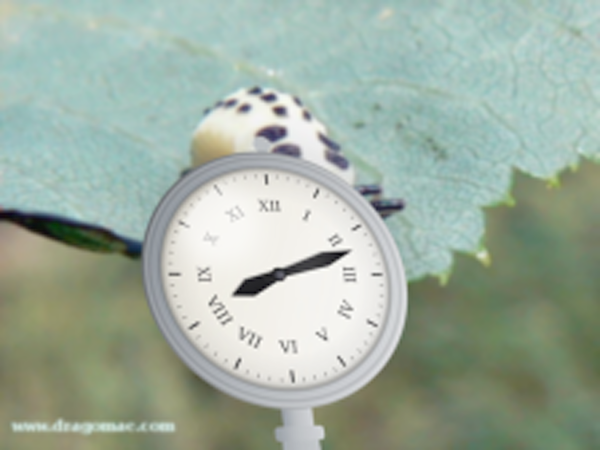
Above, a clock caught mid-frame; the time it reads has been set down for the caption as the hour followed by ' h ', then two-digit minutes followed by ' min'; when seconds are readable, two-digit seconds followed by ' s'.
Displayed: 8 h 12 min
